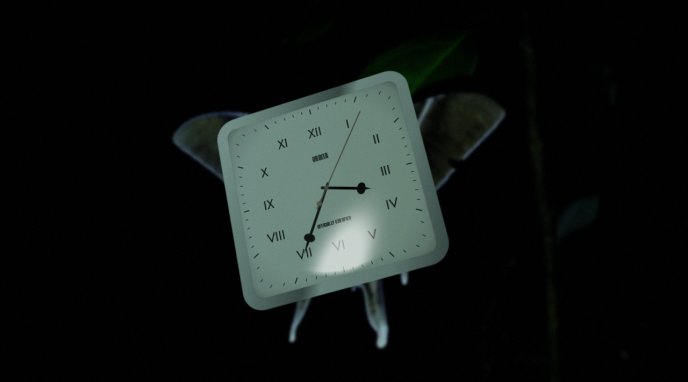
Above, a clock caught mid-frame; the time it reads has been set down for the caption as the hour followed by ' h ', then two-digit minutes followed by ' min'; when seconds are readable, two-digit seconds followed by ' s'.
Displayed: 3 h 35 min 06 s
